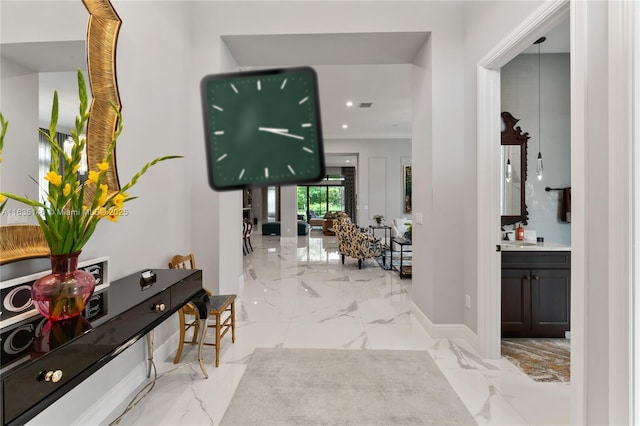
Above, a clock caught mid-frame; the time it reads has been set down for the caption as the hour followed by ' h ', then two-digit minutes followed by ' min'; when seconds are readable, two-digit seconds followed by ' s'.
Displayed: 3 h 18 min
